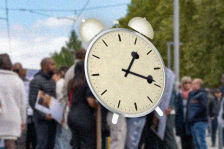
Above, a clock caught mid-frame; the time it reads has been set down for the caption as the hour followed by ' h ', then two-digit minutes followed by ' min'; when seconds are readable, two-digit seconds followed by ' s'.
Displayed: 1 h 19 min
